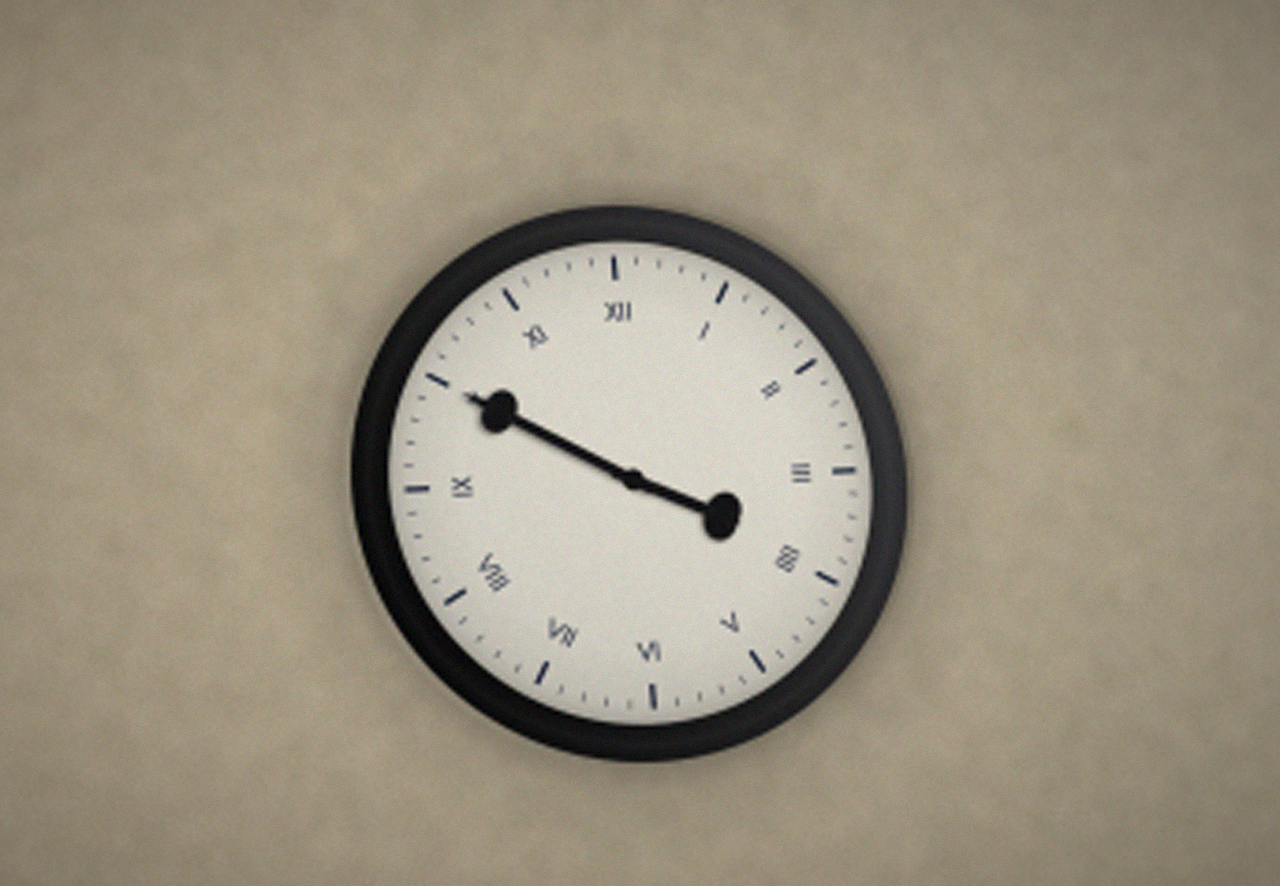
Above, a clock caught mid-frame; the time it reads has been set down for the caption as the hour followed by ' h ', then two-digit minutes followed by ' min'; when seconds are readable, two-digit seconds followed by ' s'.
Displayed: 3 h 50 min
